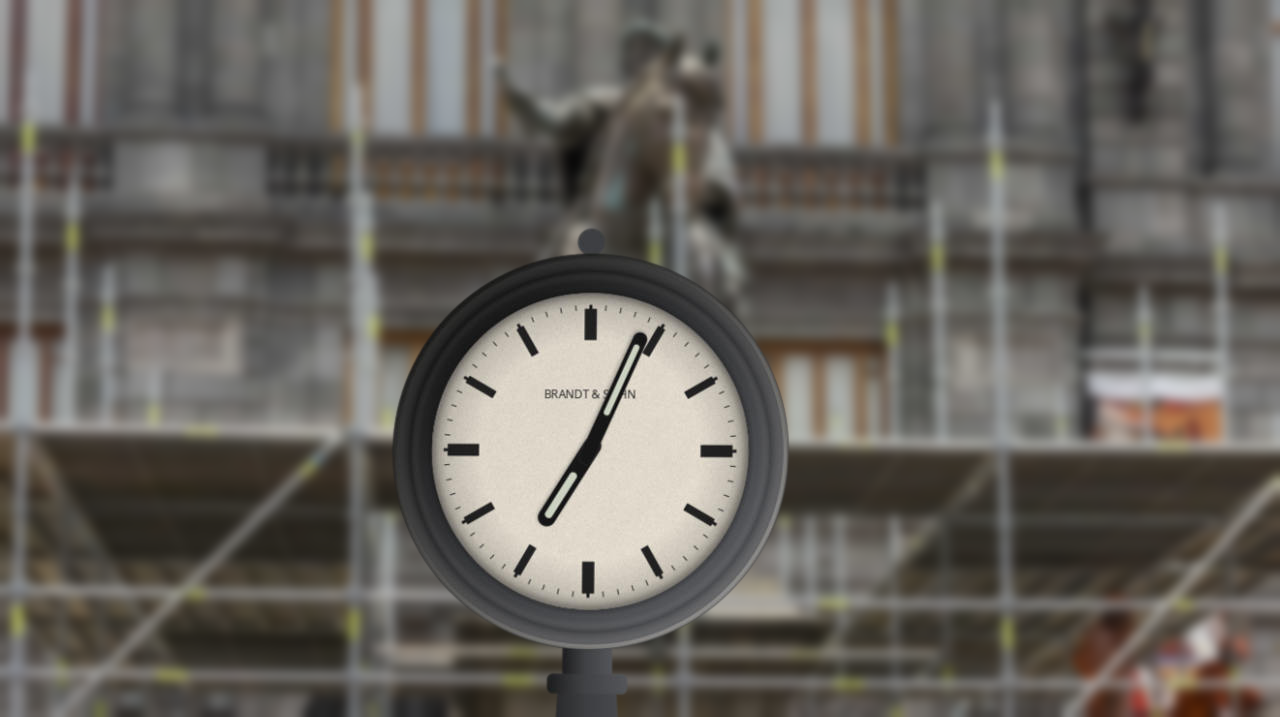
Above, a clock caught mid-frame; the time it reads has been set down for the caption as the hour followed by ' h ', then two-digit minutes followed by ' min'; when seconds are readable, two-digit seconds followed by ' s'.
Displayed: 7 h 04 min
